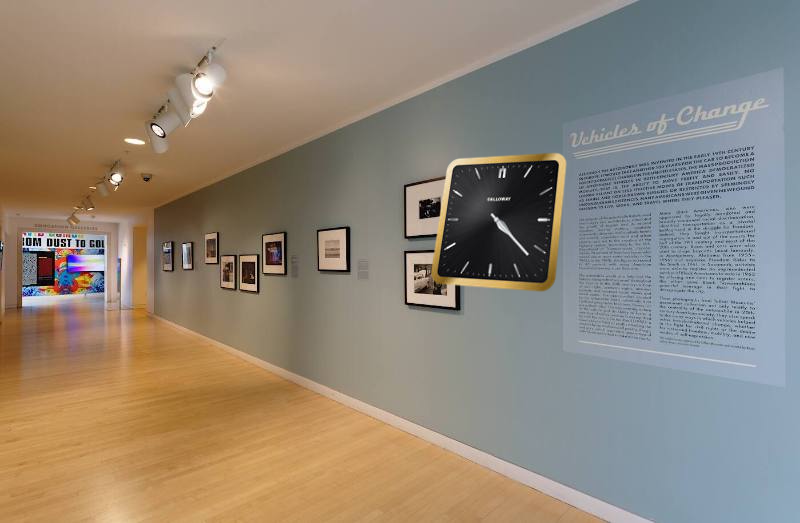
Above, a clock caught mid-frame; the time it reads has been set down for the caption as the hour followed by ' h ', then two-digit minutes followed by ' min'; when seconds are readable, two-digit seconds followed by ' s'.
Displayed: 4 h 22 min
